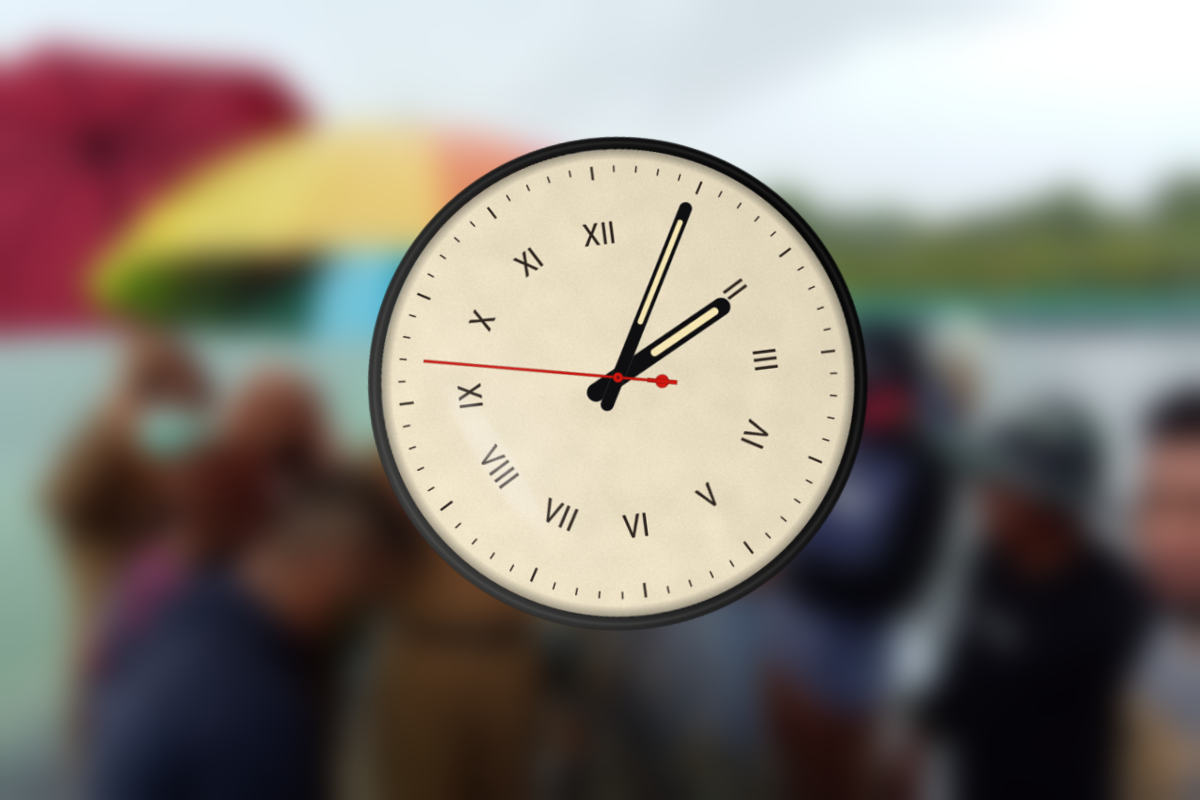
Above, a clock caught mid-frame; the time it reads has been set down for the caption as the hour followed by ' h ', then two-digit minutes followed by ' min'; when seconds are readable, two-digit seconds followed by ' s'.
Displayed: 2 h 04 min 47 s
